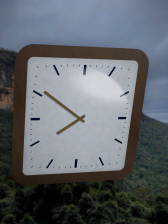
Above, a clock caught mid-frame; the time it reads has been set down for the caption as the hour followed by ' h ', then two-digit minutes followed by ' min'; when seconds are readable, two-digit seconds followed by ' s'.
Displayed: 7 h 51 min
